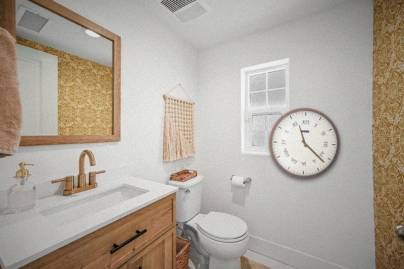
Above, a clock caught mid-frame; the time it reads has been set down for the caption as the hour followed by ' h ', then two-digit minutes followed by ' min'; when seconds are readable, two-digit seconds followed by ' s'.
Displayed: 11 h 22 min
